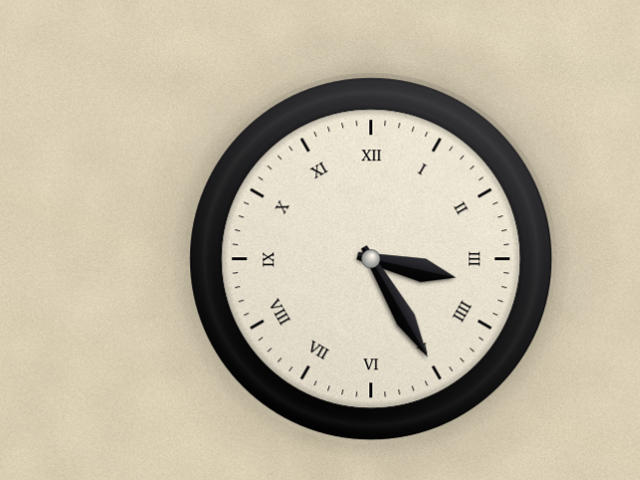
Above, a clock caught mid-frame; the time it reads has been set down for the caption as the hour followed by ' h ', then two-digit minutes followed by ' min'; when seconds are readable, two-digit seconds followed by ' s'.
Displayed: 3 h 25 min
